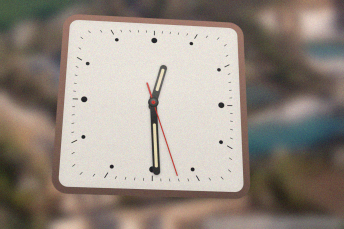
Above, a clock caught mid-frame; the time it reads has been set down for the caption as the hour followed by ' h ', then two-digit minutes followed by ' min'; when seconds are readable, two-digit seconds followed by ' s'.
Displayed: 12 h 29 min 27 s
